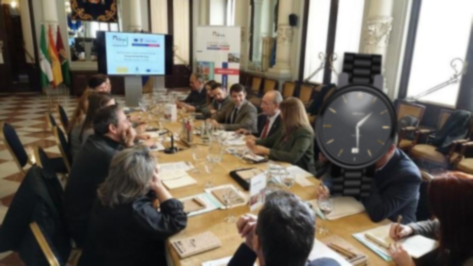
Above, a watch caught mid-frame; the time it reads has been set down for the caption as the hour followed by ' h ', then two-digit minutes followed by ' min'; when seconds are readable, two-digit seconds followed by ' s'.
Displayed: 1 h 29 min
